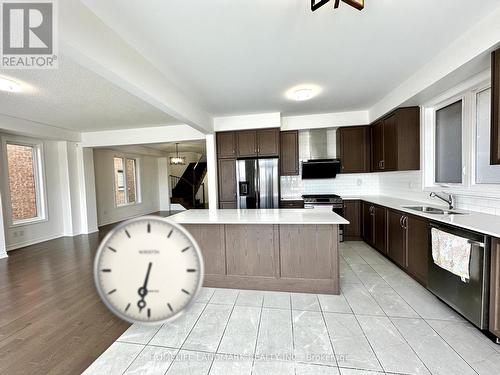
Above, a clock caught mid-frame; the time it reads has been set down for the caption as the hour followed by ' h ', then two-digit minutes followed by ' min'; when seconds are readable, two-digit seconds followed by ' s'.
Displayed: 6 h 32 min
